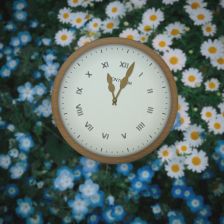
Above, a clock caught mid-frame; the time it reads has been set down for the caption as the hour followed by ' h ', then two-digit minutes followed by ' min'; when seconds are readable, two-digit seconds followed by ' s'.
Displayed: 11 h 02 min
